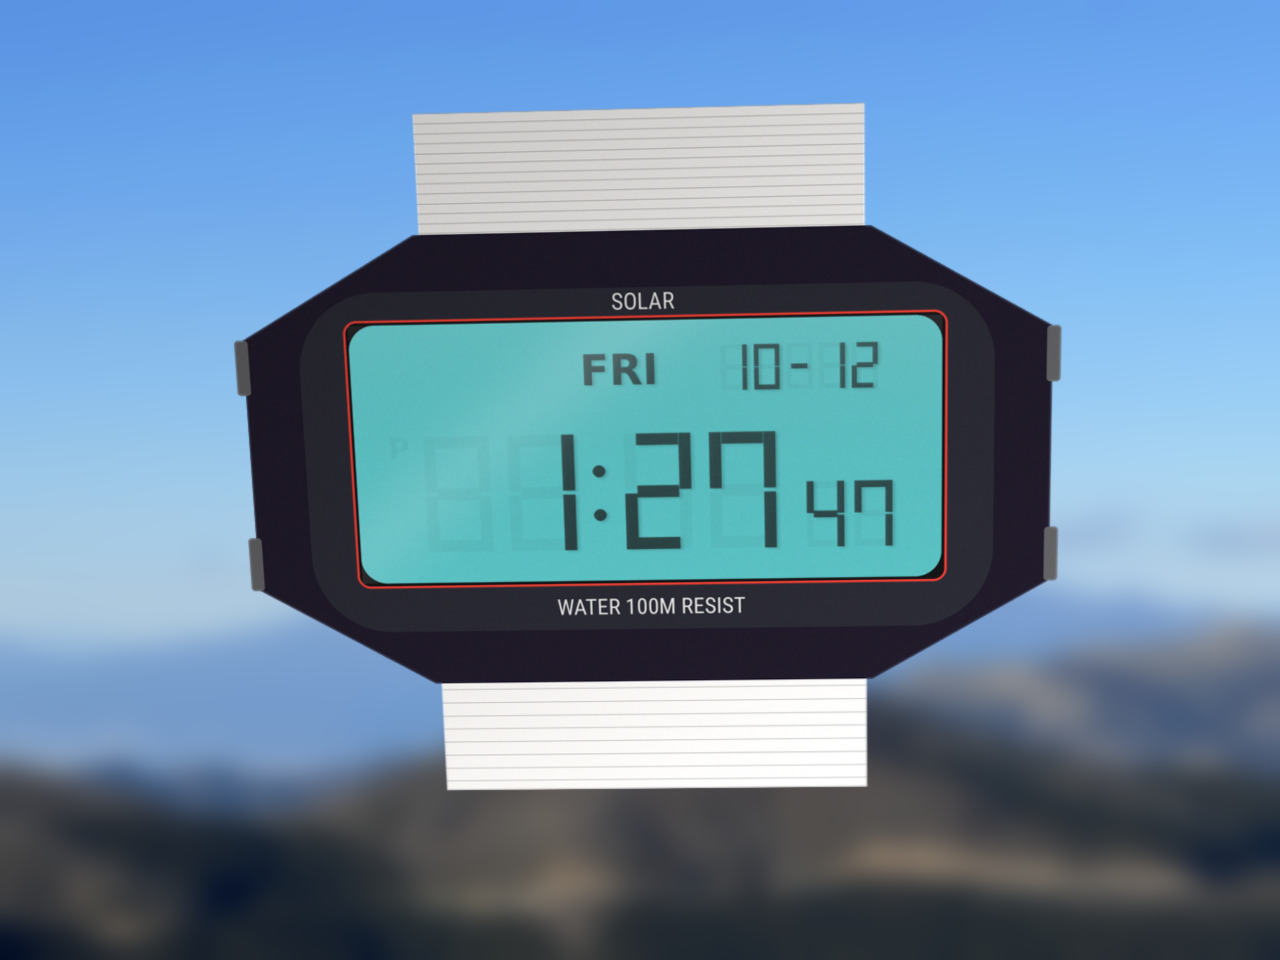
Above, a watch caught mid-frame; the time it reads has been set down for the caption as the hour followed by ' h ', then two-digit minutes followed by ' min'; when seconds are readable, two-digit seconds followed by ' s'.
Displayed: 1 h 27 min 47 s
